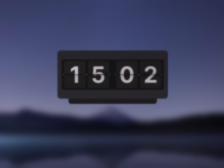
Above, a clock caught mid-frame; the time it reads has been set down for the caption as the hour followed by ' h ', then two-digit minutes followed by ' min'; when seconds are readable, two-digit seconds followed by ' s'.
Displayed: 15 h 02 min
